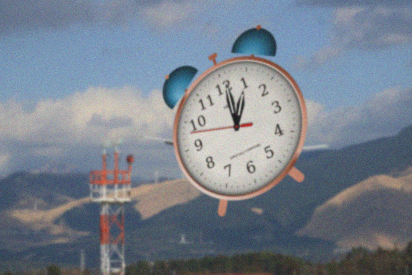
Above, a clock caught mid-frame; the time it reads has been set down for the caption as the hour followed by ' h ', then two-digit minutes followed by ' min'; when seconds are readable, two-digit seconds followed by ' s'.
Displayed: 1 h 00 min 48 s
